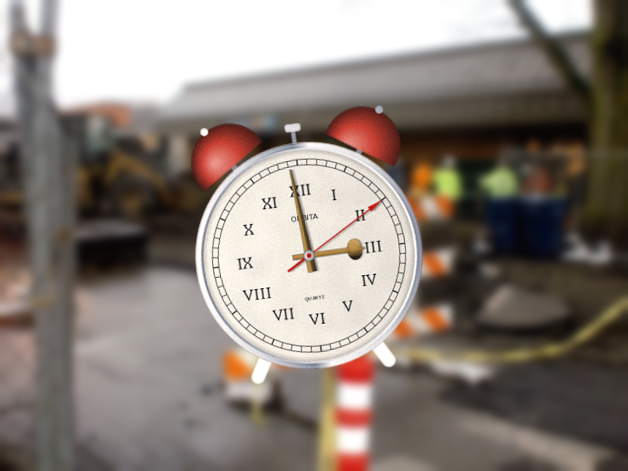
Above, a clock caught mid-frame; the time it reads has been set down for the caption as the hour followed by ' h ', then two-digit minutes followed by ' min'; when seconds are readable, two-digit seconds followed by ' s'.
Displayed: 2 h 59 min 10 s
